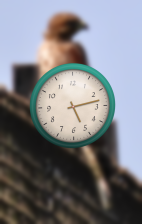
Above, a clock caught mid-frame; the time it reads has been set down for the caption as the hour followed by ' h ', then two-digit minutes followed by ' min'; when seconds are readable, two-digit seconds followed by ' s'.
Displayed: 5 h 13 min
